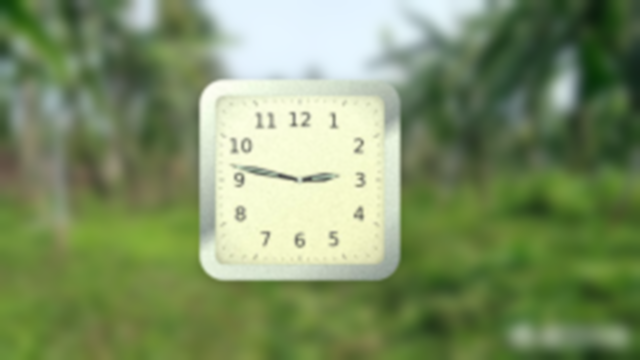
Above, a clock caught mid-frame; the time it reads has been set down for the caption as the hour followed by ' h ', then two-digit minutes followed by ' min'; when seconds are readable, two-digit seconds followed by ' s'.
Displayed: 2 h 47 min
